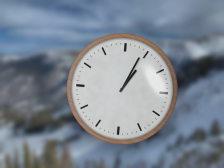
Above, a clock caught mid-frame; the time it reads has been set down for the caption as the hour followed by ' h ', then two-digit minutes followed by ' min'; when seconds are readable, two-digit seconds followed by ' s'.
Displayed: 1 h 04 min
